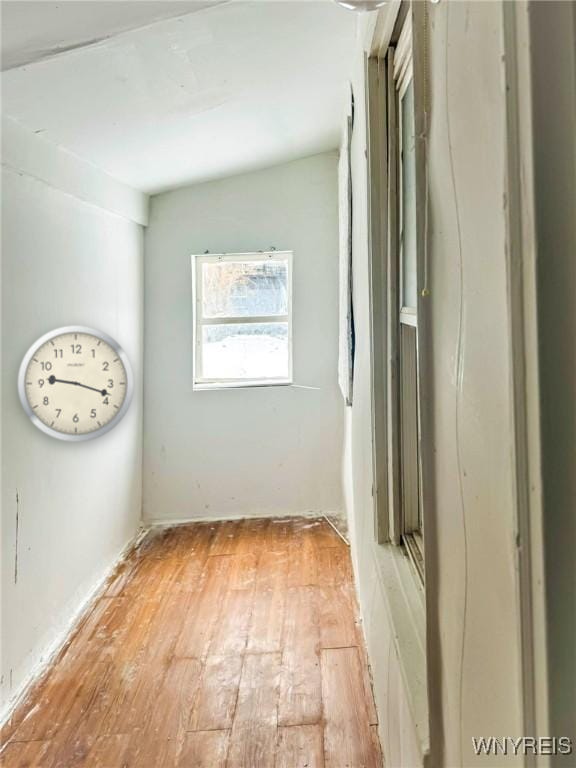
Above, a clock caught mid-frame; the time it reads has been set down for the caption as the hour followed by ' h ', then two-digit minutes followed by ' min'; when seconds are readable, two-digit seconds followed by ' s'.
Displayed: 9 h 18 min
